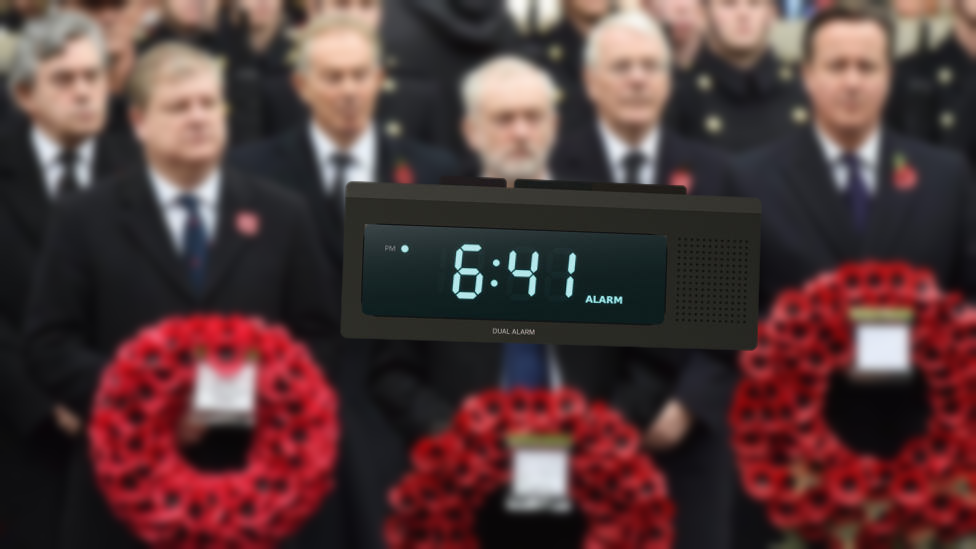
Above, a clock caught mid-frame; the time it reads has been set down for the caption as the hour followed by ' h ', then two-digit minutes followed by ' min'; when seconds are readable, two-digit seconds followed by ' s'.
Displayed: 6 h 41 min
